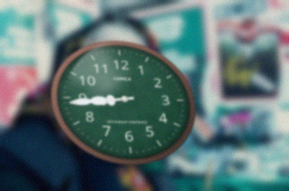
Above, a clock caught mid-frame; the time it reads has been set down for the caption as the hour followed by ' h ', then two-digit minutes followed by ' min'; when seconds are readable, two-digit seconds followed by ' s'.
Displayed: 8 h 44 min
